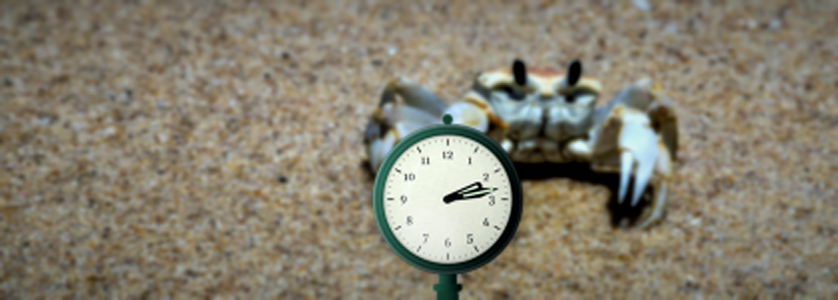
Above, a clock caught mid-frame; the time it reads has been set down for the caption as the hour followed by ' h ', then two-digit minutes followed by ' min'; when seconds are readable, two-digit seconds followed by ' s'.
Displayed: 2 h 13 min
